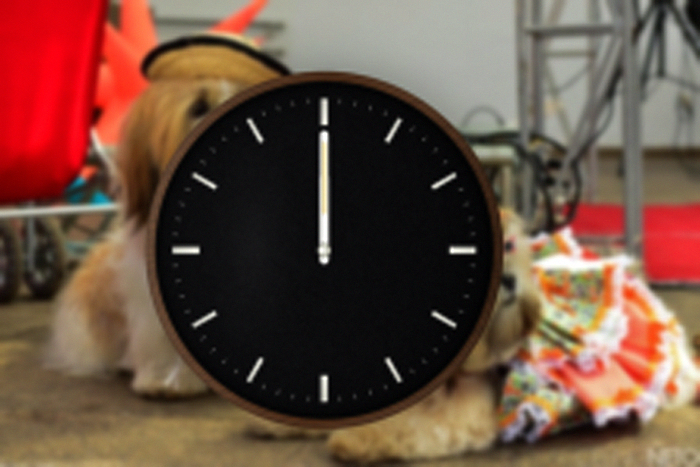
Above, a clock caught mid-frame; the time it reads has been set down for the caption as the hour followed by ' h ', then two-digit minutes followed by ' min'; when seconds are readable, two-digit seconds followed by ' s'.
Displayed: 12 h 00 min
